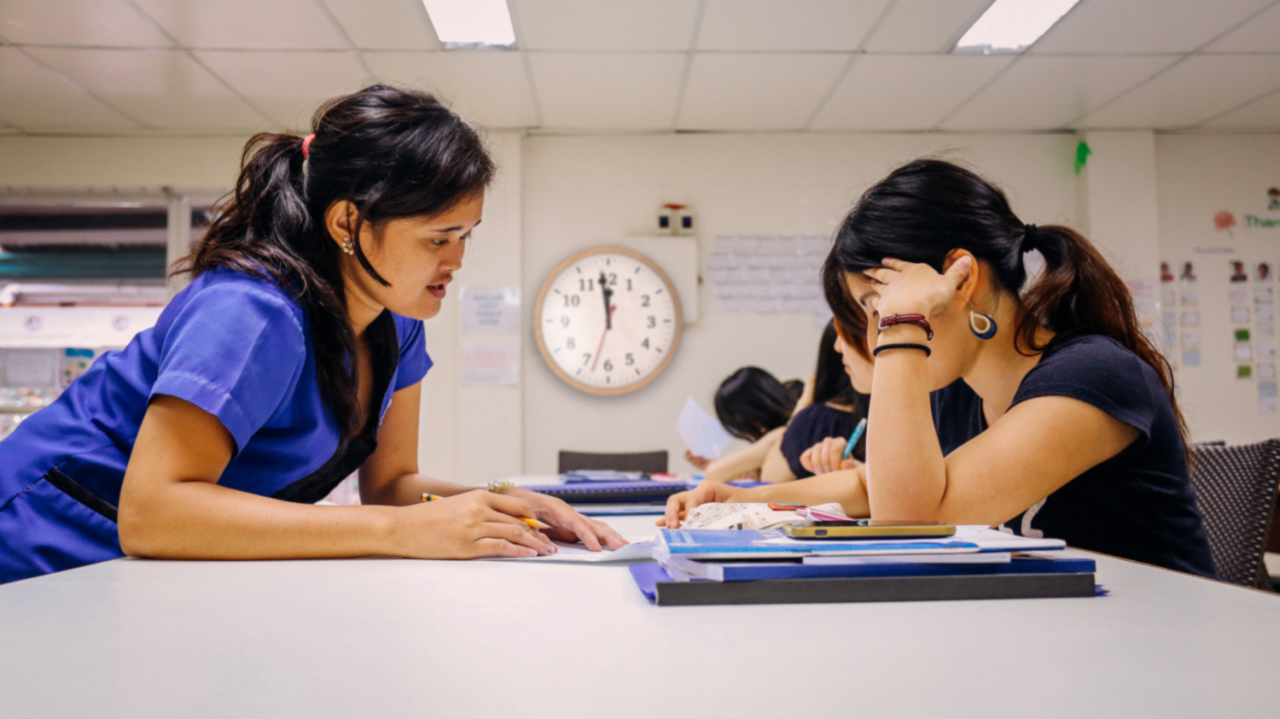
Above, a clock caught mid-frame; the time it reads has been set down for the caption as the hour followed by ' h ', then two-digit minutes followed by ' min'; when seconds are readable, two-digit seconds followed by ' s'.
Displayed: 11 h 58 min 33 s
